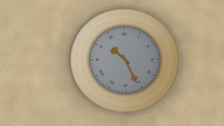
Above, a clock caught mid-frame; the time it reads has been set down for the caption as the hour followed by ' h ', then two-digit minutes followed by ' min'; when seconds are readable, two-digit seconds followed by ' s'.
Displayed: 10 h 26 min
